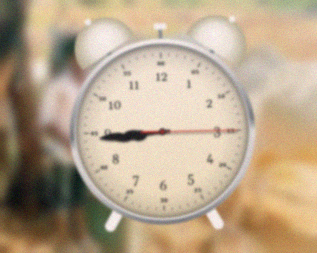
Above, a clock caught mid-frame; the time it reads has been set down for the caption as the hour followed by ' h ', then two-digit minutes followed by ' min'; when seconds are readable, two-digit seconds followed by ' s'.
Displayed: 8 h 44 min 15 s
